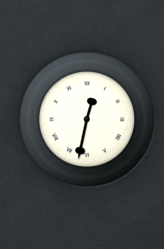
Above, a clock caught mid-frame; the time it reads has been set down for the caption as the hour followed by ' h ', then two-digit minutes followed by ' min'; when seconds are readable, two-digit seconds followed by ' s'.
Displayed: 12 h 32 min
